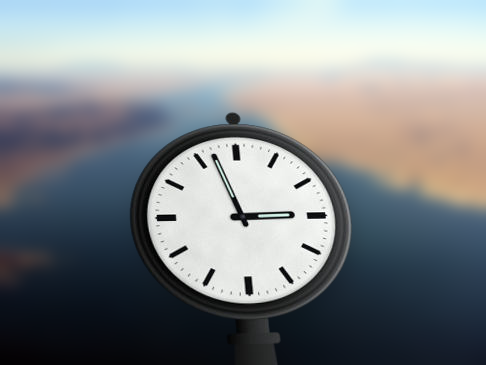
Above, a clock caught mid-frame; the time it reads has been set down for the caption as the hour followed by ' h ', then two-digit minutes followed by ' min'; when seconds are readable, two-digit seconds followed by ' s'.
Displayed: 2 h 57 min
